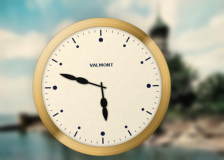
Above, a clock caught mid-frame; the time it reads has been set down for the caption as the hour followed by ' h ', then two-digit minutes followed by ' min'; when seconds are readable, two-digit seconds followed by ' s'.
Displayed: 5 h 48 min
